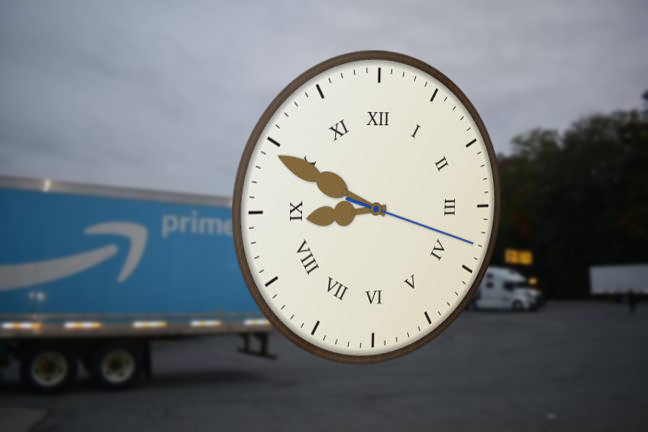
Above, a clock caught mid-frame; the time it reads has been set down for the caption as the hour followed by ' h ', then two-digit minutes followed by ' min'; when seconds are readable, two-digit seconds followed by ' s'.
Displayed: 8 h 49 min 18 s
